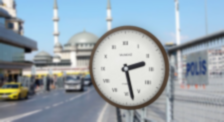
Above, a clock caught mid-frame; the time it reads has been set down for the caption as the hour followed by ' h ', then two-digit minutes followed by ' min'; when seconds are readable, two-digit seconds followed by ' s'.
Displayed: 2 h 28 min
